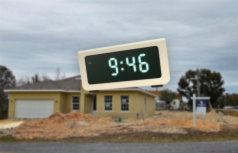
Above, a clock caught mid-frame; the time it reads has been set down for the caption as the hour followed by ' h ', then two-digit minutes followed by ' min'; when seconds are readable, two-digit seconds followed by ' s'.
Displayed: 9 h 46 min
